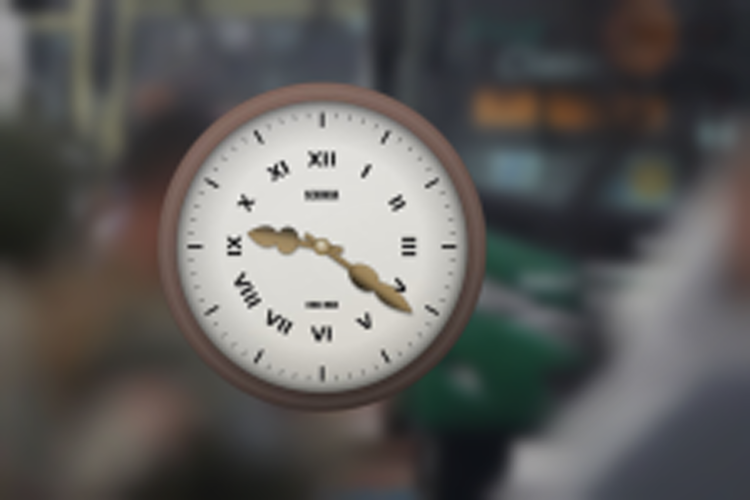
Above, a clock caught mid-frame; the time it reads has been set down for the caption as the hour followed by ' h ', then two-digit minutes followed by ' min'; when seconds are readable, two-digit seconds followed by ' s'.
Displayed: 9 h 21 min
